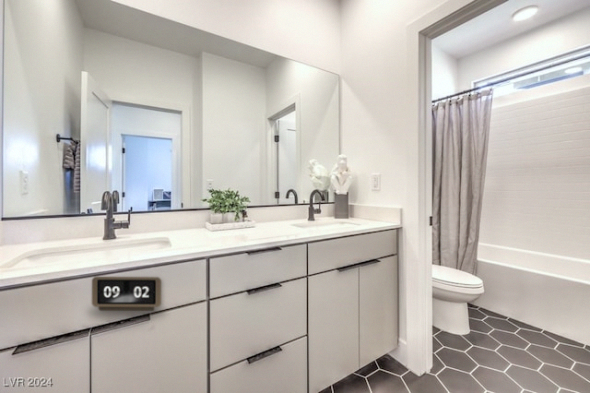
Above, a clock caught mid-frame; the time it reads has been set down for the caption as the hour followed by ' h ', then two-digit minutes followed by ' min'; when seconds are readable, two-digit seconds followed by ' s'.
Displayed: 9 h 02 min
